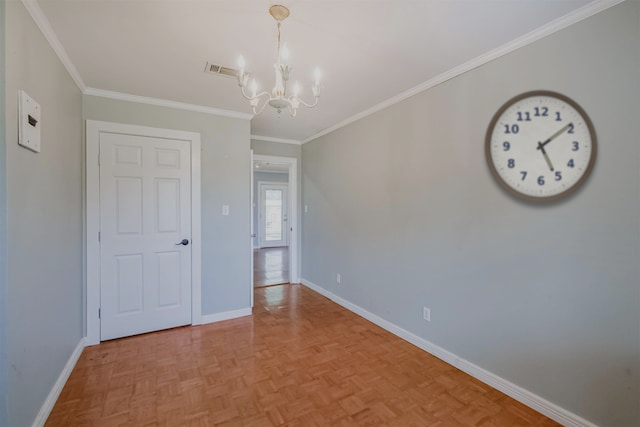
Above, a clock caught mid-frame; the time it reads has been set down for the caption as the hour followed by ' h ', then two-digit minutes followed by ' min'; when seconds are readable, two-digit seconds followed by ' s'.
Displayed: 5 h 09 min
